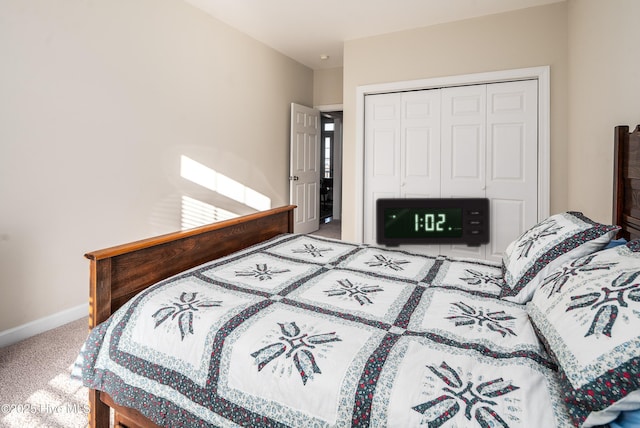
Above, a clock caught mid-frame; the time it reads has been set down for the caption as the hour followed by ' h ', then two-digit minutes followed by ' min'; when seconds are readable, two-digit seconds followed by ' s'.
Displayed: 1 h 02 min
